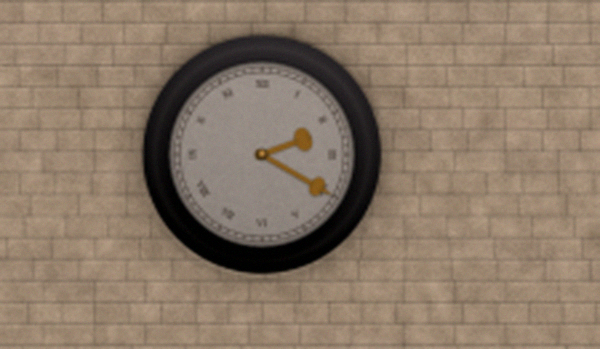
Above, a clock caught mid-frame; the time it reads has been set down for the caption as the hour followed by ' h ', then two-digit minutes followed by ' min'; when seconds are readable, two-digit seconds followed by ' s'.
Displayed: 2 h 20 min
